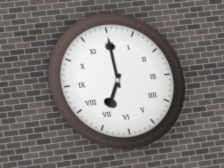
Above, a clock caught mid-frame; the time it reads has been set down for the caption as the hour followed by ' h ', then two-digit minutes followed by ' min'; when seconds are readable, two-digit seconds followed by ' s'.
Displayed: 7 h 00 min
